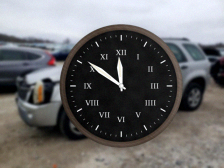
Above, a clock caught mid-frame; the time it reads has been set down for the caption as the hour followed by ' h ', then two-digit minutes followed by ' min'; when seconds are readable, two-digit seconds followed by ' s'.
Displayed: 11 h 51 min
